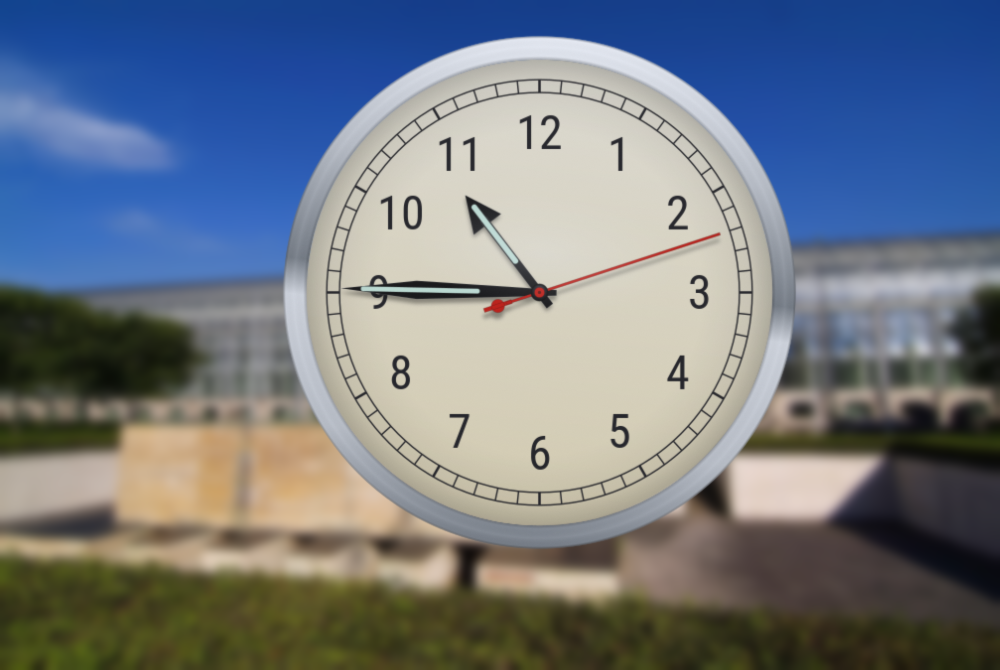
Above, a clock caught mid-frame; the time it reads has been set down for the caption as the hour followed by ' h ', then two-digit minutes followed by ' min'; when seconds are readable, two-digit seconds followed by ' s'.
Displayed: 10 h 45 min 12 s
